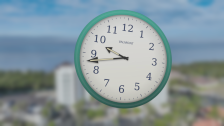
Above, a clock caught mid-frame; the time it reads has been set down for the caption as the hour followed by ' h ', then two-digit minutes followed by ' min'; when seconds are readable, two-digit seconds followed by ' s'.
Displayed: 9 h 43 min
